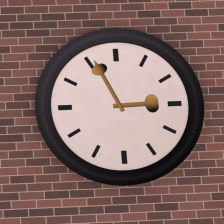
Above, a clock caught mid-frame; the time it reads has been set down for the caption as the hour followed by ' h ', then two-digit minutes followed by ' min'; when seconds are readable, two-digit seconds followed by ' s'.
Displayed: 2 h 56 min
